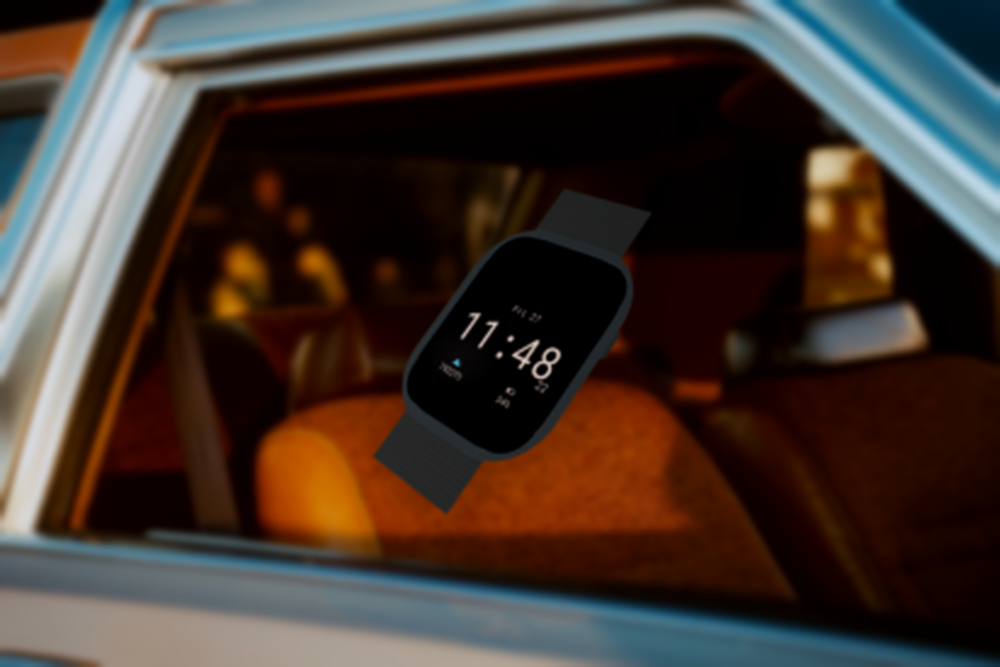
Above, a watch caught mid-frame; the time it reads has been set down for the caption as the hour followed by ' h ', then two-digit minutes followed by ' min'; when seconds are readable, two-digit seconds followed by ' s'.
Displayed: 11 h 48 min
